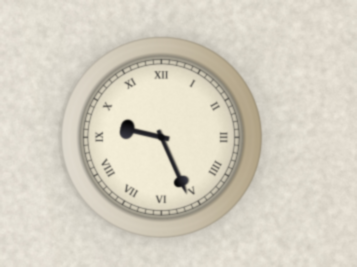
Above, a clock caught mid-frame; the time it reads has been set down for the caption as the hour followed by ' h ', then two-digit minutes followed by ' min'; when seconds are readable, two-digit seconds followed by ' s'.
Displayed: 9 h 26 min
